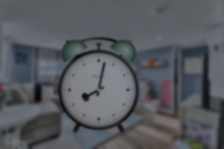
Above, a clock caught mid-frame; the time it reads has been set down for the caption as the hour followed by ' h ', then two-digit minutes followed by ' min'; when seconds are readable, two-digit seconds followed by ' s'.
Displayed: 8 h 02 min
